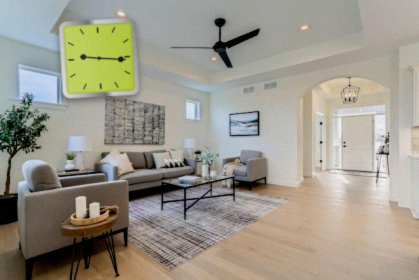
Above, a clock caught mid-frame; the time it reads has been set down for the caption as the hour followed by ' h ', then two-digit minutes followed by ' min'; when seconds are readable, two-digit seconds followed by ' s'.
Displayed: 9 h 16 min
